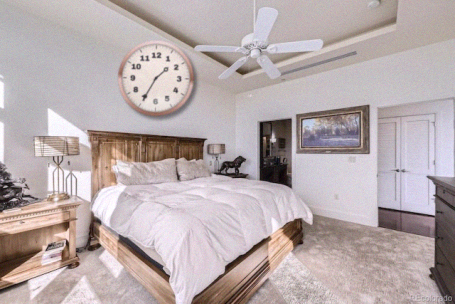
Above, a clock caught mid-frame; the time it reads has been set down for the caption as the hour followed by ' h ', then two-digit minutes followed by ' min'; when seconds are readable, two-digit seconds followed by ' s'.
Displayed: 1 h 35 min
